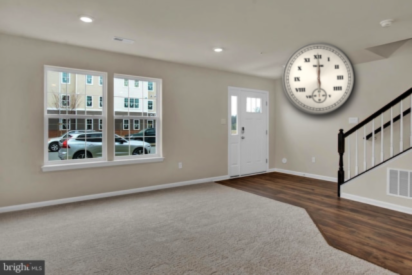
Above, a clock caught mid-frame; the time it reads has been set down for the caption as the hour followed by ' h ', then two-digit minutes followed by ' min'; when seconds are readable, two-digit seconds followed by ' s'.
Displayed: 6 h 00 min
